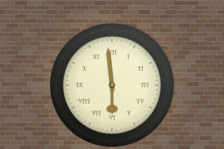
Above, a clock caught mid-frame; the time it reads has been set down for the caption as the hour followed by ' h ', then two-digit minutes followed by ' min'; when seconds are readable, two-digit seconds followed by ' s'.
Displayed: 5 h 59 min
